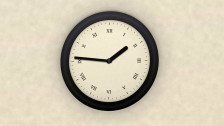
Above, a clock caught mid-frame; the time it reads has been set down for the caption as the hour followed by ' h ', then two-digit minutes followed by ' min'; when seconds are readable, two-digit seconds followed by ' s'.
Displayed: 1 h 46 min
